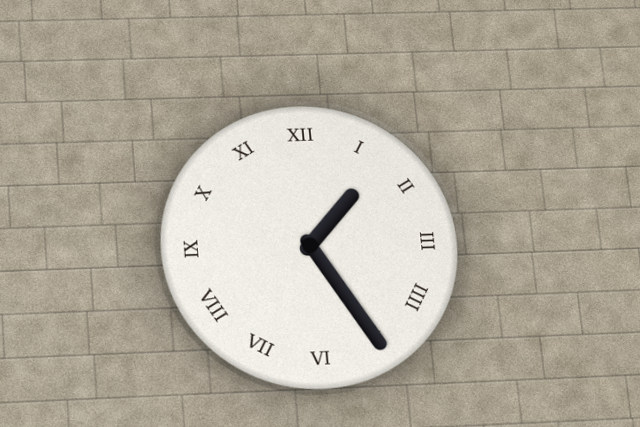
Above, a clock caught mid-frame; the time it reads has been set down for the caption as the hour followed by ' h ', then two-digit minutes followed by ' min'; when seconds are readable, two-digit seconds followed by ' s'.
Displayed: 1 h 25 min
